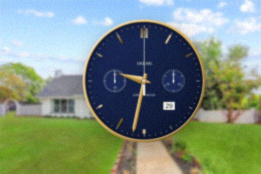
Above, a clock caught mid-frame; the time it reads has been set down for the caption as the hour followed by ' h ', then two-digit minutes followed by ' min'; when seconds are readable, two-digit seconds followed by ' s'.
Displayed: 9 h 32 min
